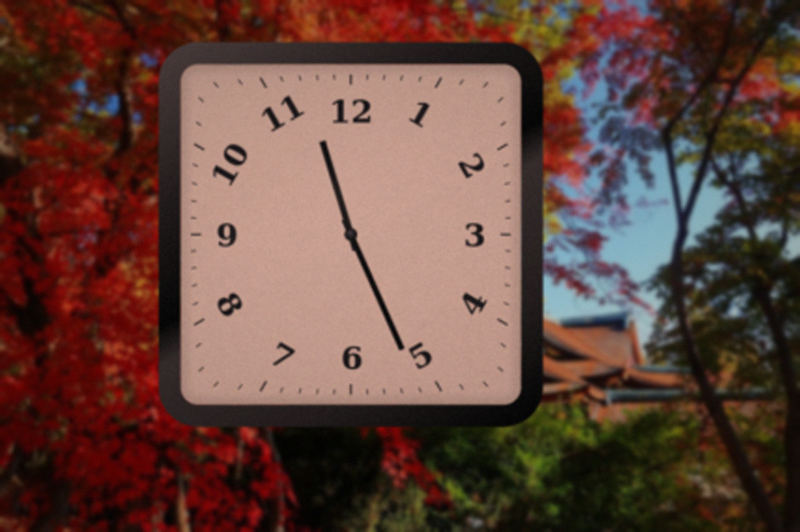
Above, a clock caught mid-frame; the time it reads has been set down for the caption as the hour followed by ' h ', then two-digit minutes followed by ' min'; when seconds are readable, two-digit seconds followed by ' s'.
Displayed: 11 h 26 min
